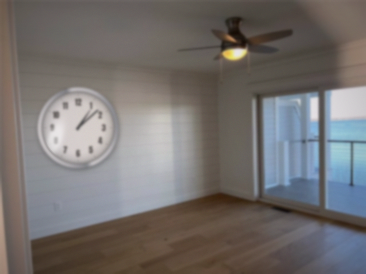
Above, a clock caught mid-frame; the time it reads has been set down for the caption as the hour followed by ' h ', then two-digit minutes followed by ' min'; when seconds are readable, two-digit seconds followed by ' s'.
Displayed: 1 h 08 min
